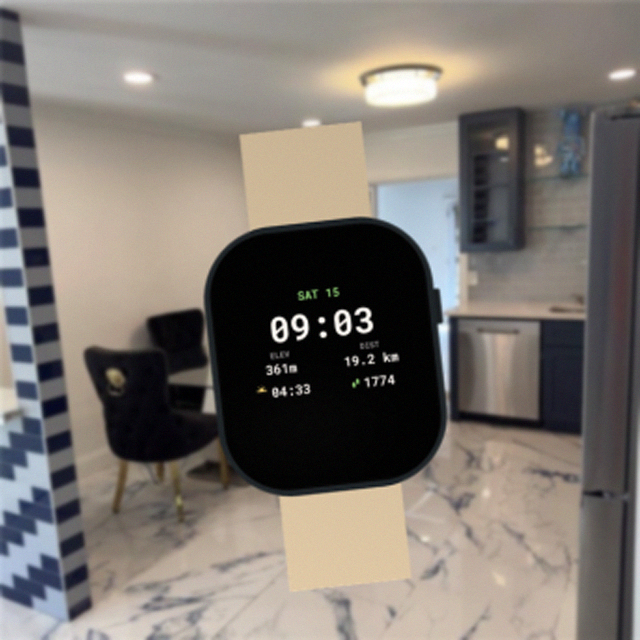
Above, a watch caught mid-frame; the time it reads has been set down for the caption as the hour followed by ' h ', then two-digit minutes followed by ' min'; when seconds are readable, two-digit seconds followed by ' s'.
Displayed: 9 h 03 min
